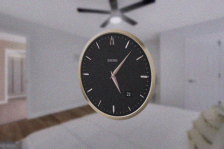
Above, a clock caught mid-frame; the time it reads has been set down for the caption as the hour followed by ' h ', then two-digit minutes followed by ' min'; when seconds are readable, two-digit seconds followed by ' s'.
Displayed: 5 h 07 min
